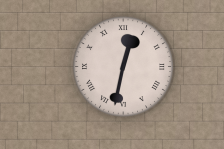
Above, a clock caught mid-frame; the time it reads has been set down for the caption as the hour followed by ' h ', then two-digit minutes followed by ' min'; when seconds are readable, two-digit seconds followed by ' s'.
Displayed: 12 h 32 min
